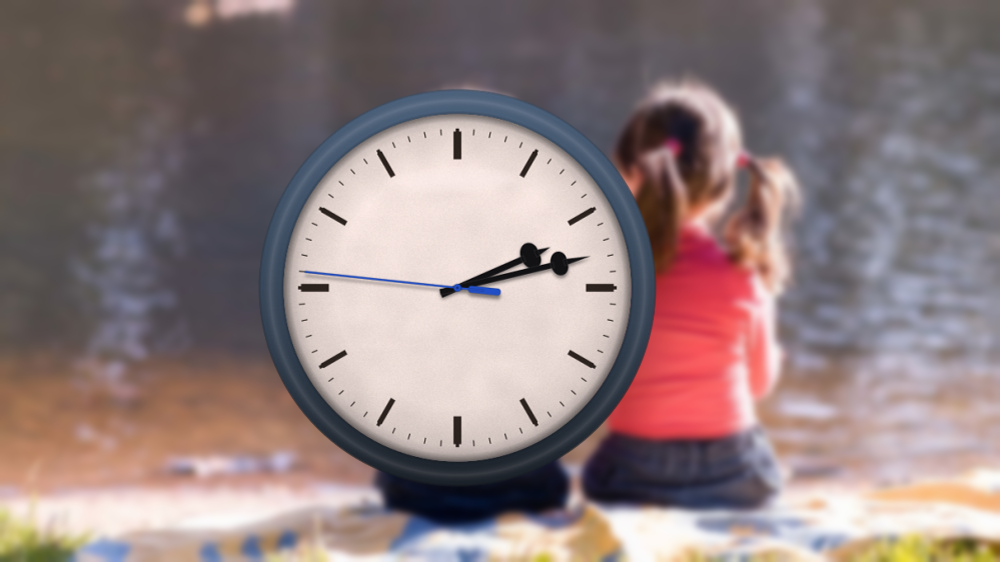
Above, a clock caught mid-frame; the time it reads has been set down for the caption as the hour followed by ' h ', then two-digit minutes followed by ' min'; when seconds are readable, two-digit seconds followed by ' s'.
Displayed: 2 h 12 min 46 s
